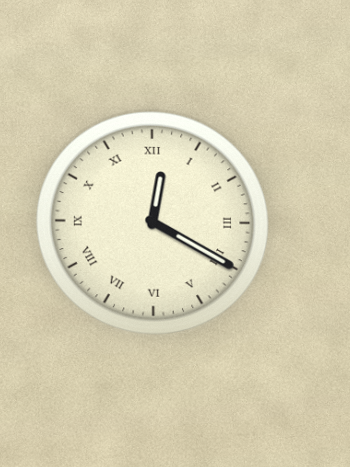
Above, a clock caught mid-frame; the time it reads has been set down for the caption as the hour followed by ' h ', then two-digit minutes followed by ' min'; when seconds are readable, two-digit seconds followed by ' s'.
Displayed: 12 h 20 min
